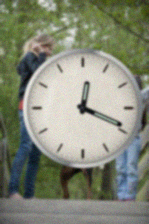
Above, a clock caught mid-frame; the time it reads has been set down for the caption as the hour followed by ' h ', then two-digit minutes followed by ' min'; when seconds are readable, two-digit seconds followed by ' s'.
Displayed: 12 h 19 min
